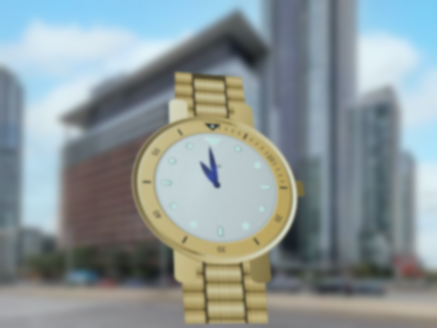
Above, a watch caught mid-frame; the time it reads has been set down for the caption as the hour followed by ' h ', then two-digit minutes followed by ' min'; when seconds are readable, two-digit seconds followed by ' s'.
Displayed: 10 h 59 min
